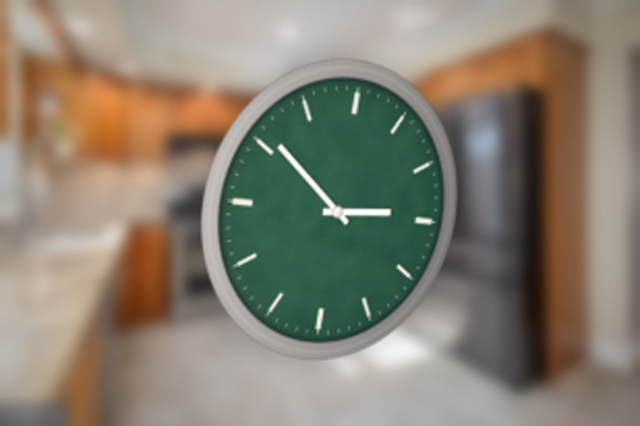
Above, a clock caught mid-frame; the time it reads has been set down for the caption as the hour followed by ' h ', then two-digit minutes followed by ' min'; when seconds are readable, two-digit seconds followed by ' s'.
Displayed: 2 h 51 min
